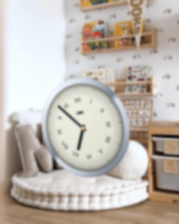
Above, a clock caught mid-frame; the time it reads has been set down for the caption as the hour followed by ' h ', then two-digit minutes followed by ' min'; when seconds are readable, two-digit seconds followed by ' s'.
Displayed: 6 h 53 min
